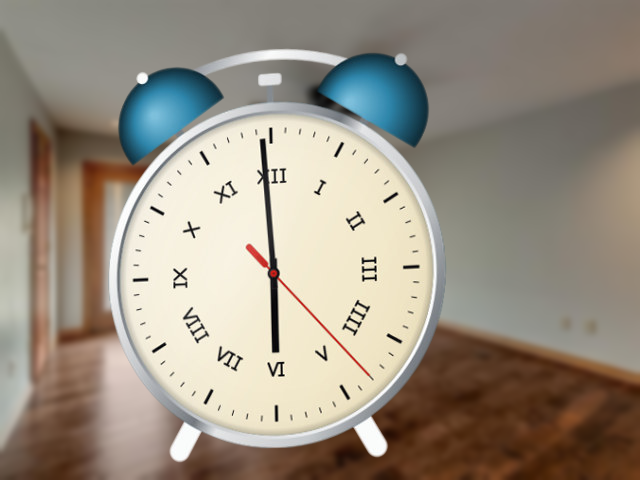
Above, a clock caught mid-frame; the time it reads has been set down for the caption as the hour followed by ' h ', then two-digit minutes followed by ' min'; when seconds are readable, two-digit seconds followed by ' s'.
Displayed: 5 h 59 min 23 s
